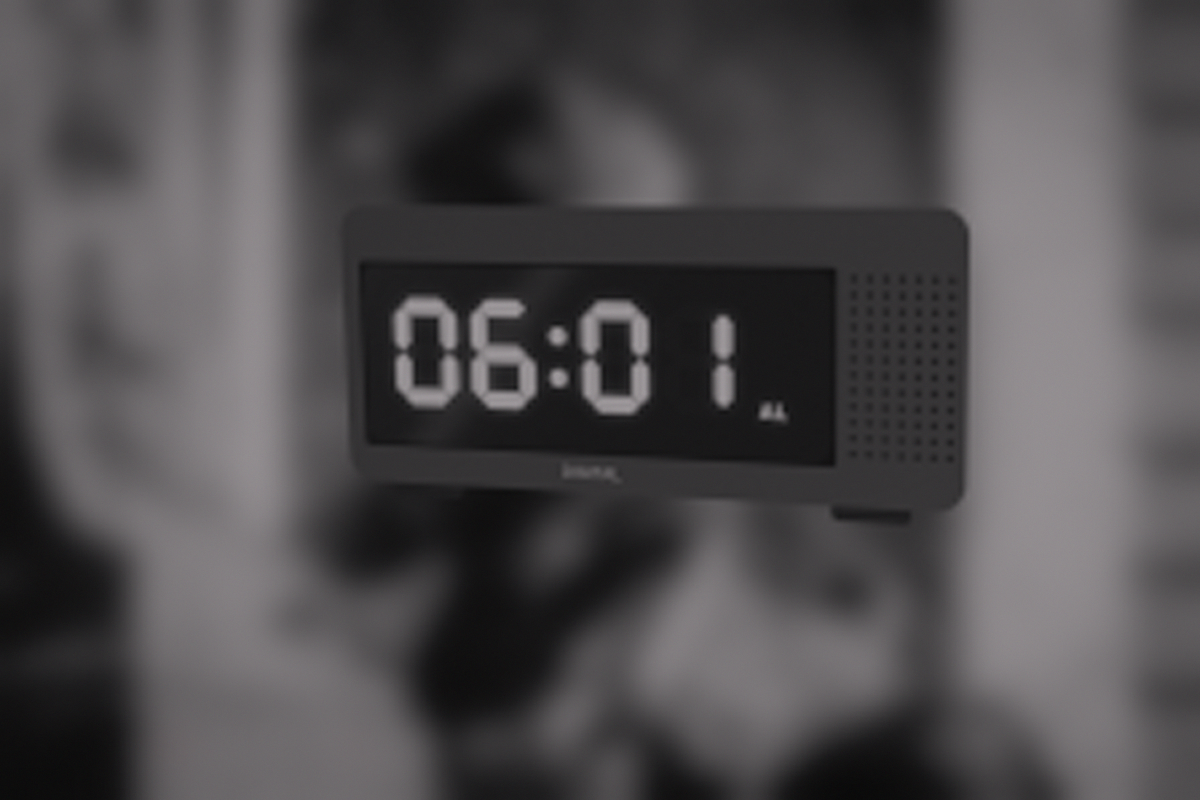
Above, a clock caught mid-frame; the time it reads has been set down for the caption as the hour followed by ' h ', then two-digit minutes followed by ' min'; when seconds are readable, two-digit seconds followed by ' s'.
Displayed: 6 h 01 min
